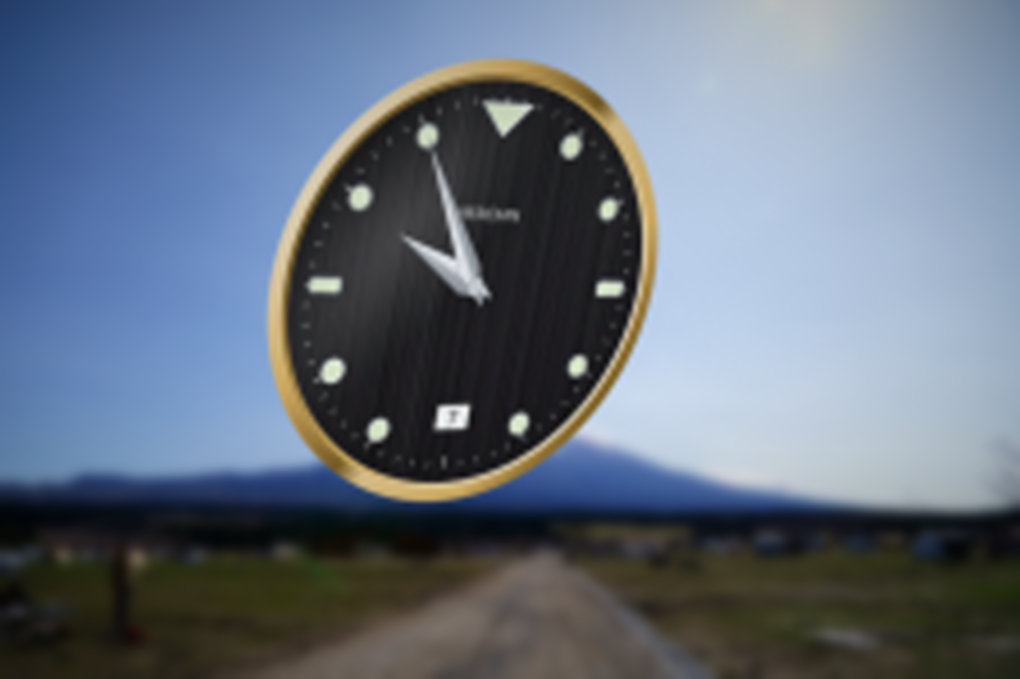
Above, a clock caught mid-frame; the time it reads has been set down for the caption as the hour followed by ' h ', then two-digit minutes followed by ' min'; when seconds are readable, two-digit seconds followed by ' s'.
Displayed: 9 h 55 min
